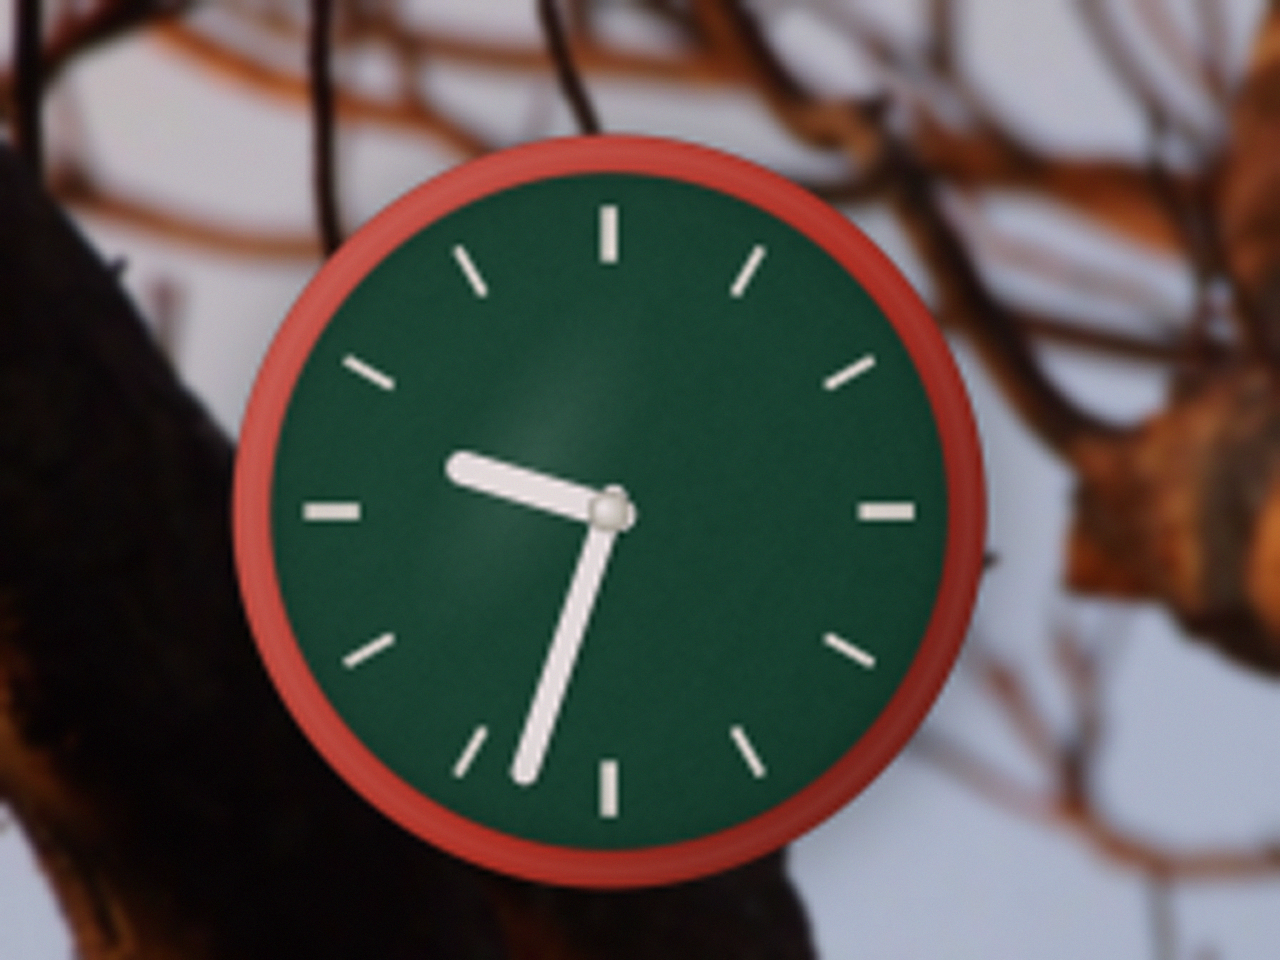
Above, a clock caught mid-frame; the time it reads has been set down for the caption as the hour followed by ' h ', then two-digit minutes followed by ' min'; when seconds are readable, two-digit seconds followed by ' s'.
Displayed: 9 h 33 min
